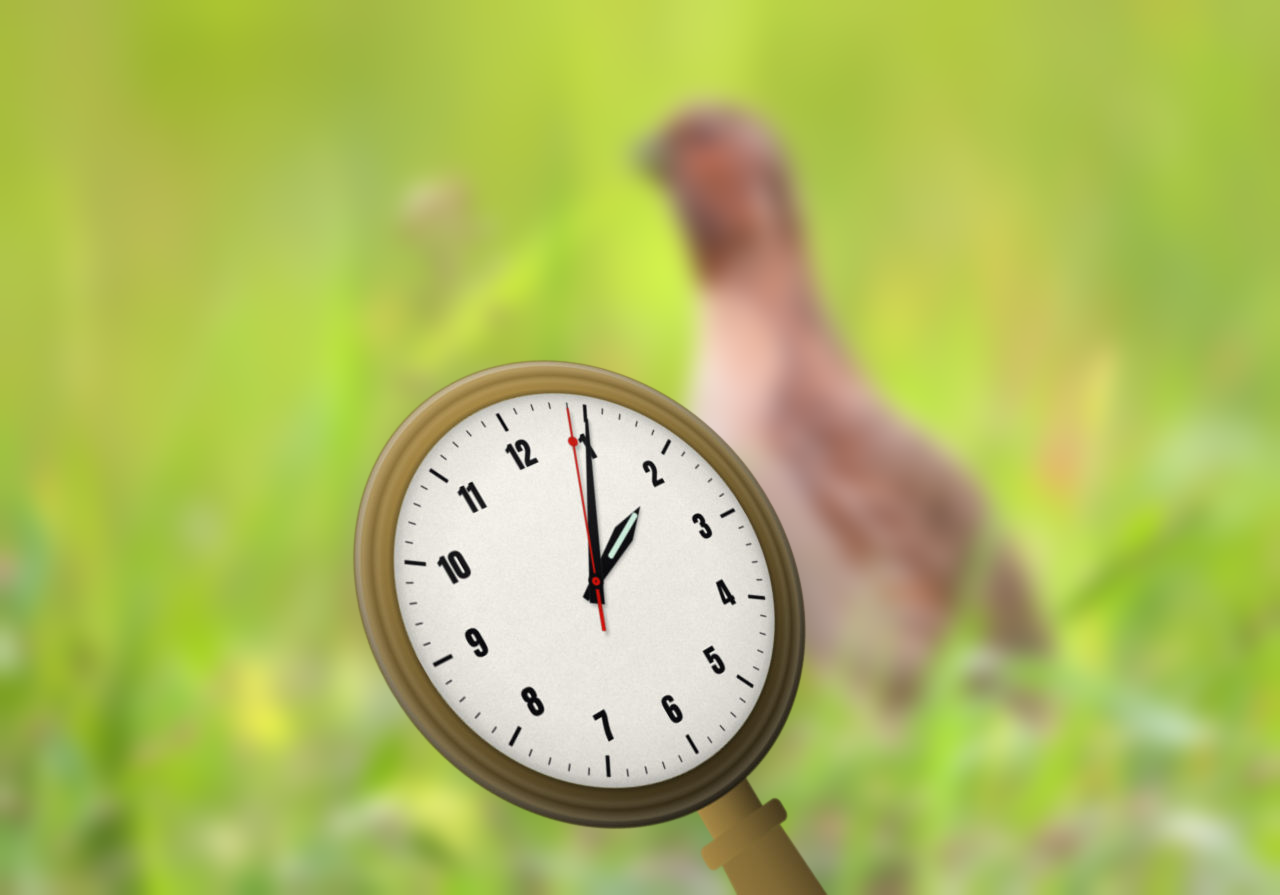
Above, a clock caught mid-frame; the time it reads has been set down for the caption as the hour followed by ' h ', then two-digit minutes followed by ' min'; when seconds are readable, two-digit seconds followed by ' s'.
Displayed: 2 h 05 min 04 s
